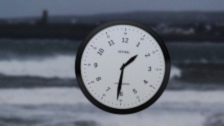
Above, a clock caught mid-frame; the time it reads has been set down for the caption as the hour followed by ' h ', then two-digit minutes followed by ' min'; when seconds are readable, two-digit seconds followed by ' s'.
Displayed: 1 h 31 min
